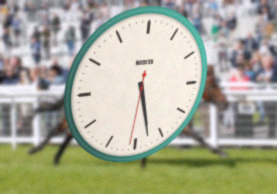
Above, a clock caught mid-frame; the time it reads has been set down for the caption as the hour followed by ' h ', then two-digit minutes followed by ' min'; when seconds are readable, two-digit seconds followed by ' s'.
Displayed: 5 h 27 min 31 s
